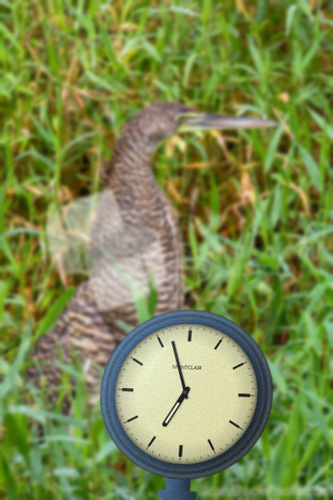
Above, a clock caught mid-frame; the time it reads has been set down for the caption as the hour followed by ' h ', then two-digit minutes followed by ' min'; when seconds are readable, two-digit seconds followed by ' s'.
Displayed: 6 h 57 min
